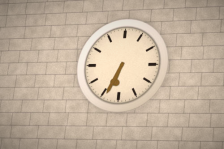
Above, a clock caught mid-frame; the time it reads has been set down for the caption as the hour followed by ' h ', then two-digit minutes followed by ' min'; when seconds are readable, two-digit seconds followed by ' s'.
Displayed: 6 h 34 min
